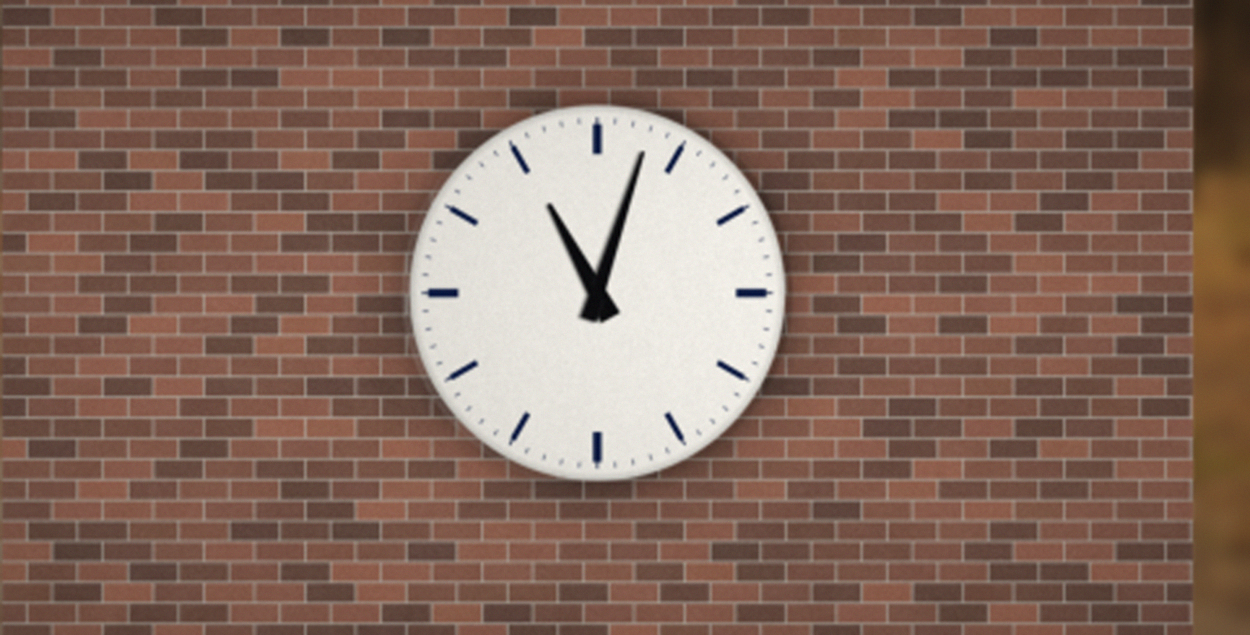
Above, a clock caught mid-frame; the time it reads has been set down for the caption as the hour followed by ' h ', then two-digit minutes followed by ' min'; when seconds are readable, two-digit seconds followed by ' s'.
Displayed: 11 h 03 min
